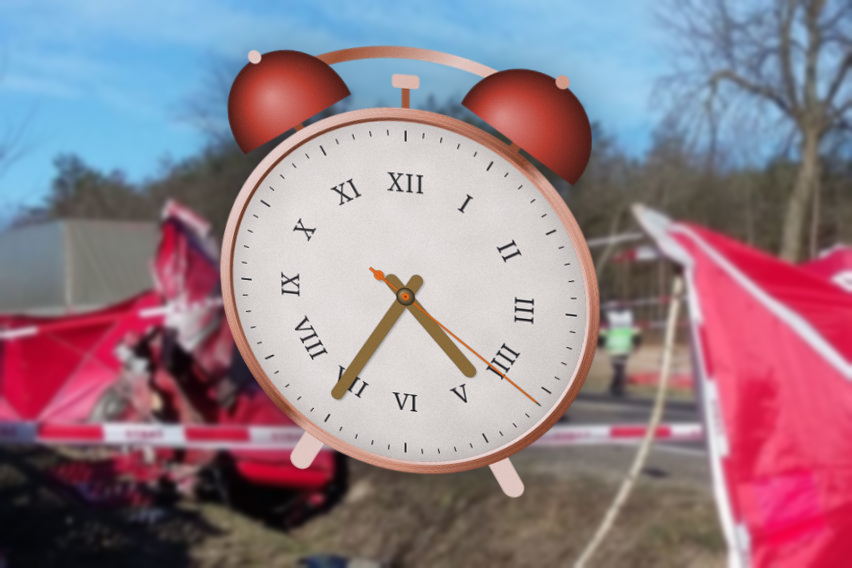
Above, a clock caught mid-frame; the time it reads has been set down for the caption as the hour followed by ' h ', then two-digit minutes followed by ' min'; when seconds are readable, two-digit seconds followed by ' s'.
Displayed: 4 h 35 min 21 s
